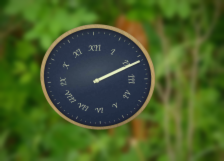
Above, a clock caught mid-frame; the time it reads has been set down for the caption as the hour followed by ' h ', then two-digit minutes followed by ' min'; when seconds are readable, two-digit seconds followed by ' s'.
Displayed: 2 h 11 min
